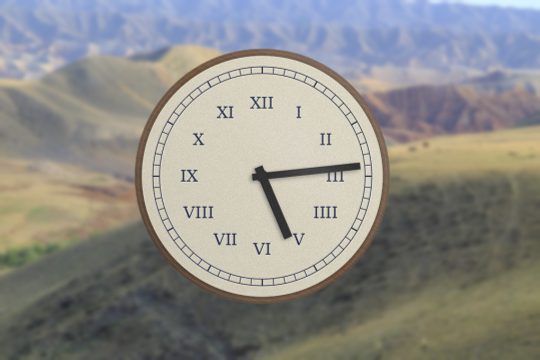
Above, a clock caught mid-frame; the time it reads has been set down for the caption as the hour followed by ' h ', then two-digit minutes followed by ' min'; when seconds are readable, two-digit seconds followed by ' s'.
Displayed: 5 h 14 min
